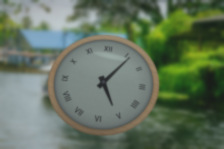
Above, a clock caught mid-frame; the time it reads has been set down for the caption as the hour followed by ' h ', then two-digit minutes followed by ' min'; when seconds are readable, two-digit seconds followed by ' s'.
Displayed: 5 h 06 min
